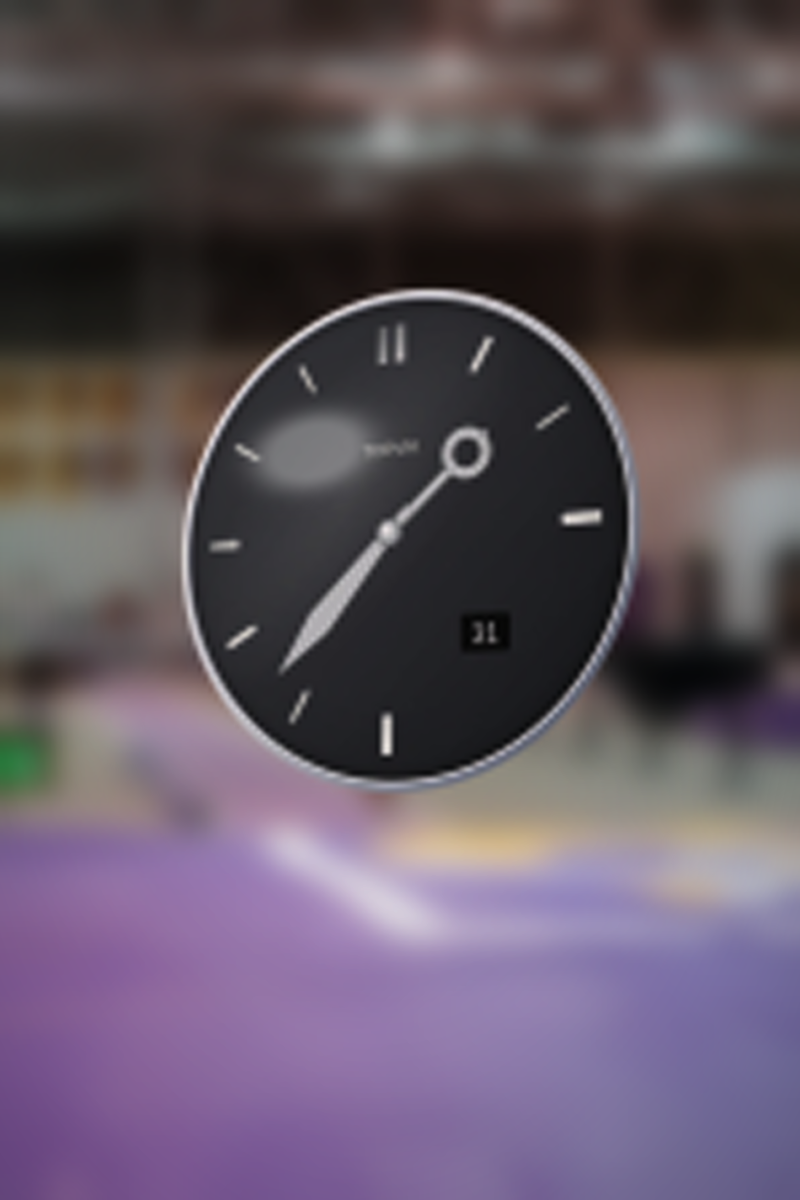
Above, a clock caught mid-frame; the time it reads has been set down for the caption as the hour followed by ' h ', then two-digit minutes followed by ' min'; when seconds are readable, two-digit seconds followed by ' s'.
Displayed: 1 h 37 min
